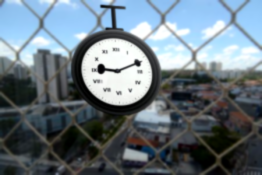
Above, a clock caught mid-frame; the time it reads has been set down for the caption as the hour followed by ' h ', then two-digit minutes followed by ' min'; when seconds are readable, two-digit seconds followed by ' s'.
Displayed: 9 h 11 min
